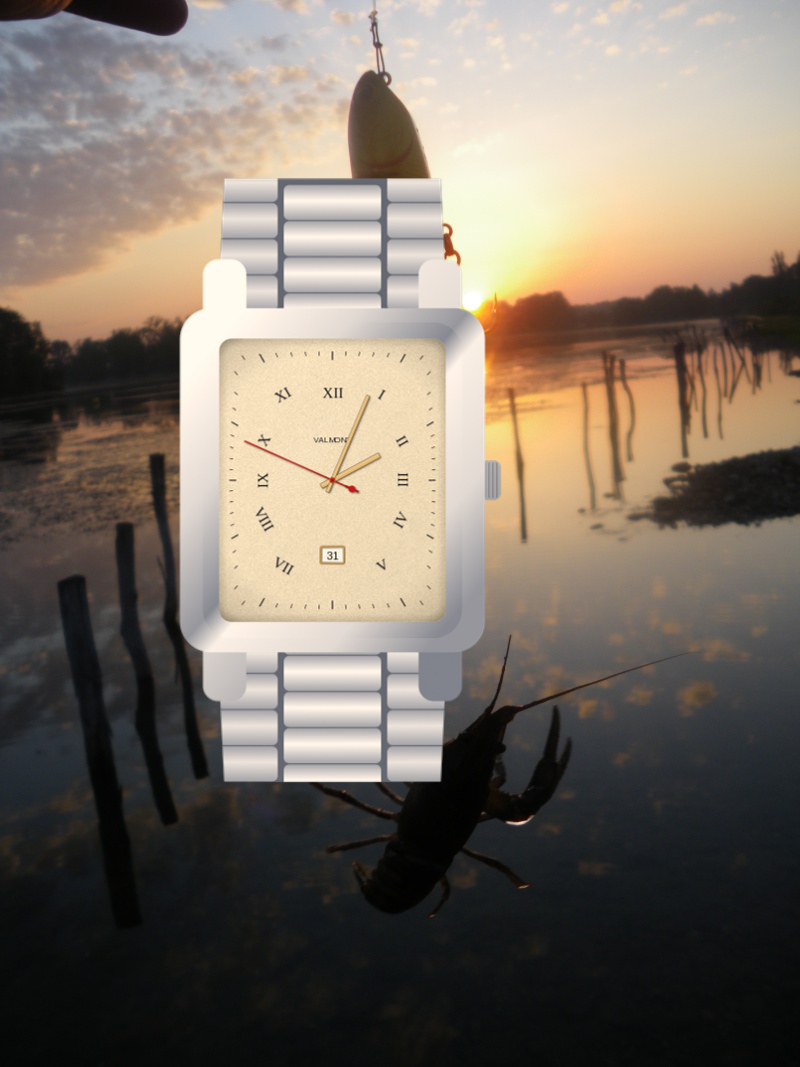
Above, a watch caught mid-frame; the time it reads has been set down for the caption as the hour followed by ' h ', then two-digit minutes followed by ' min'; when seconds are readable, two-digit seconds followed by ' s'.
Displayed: 2 h 03 min 49 s
